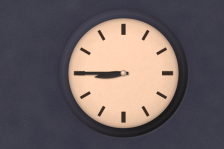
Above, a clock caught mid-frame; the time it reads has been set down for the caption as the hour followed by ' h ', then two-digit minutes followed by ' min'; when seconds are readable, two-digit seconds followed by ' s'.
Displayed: 8 h 45 min
